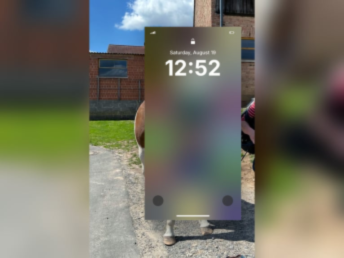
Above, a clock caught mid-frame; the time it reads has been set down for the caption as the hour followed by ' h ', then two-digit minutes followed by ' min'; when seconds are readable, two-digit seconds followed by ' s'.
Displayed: 12 h 52 min
